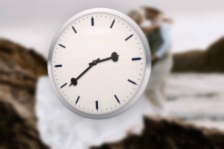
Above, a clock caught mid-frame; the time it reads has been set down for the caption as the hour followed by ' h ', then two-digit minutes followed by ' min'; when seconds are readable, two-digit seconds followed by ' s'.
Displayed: 2 h 39 min
